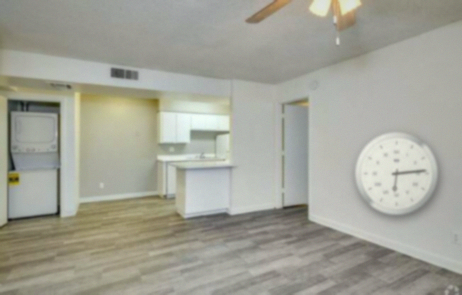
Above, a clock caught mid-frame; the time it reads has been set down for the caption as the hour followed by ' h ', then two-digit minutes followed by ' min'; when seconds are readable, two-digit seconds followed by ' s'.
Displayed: 6 h 14 min
